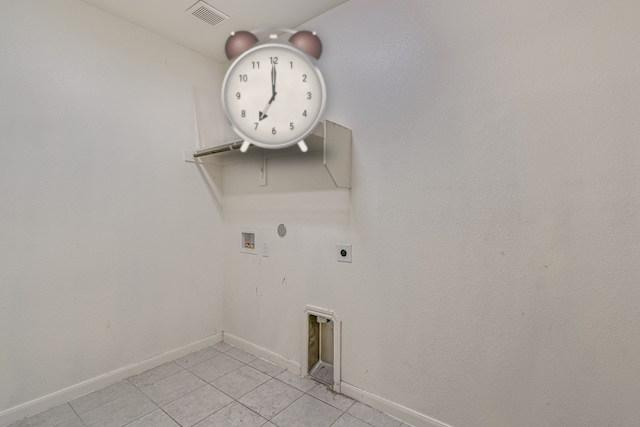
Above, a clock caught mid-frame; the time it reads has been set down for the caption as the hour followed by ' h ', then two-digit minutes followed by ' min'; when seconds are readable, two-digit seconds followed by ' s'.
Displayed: 7 h 00 min
